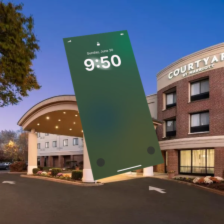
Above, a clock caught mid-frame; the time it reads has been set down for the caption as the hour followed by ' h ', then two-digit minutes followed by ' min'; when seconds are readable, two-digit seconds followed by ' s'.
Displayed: 9 h 50 min
